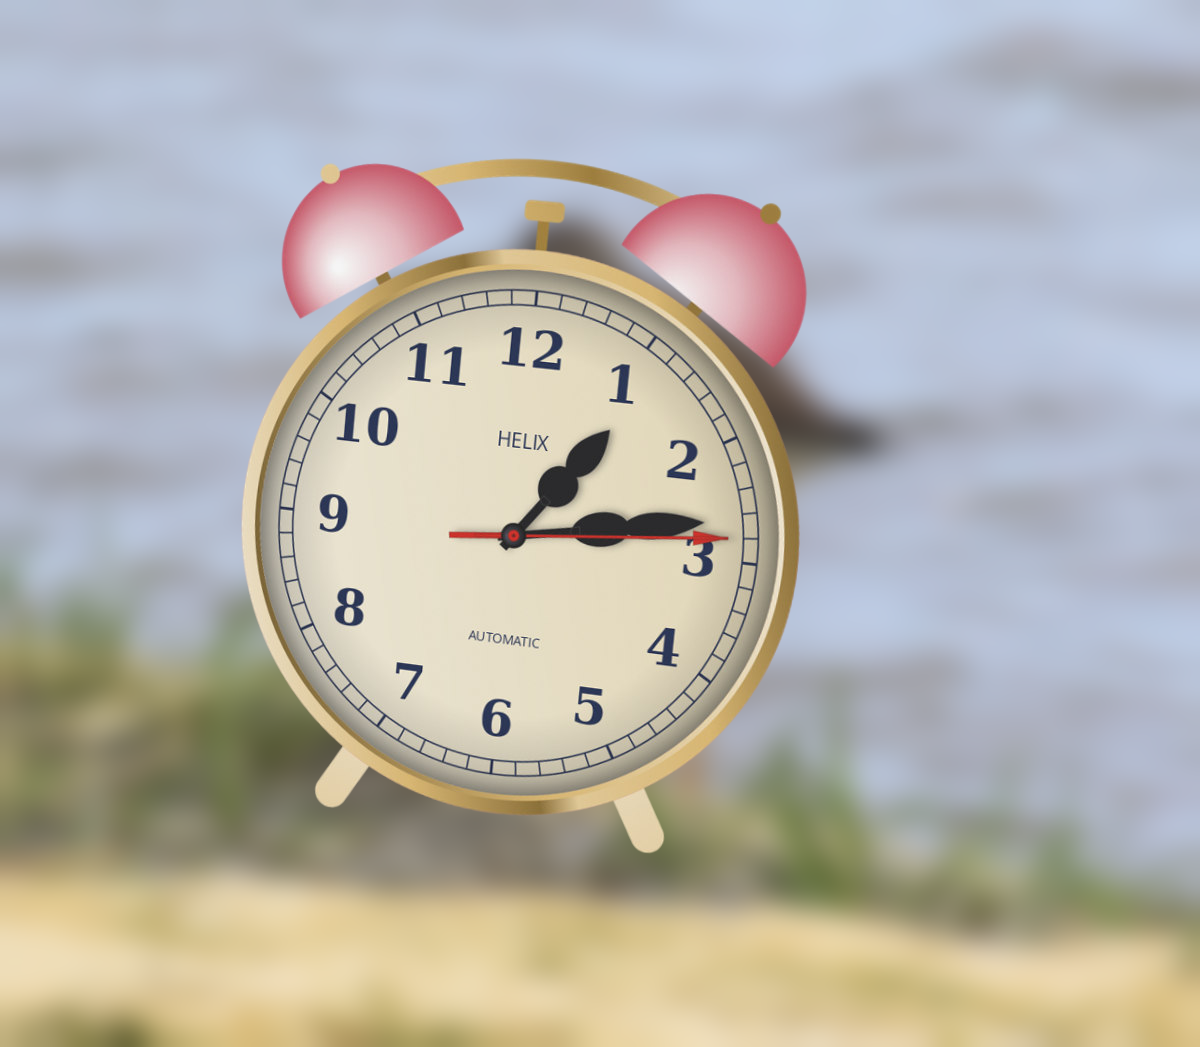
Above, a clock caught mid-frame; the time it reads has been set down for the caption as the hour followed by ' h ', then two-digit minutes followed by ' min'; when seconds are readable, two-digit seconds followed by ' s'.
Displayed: 1 h 13 min 14 s
